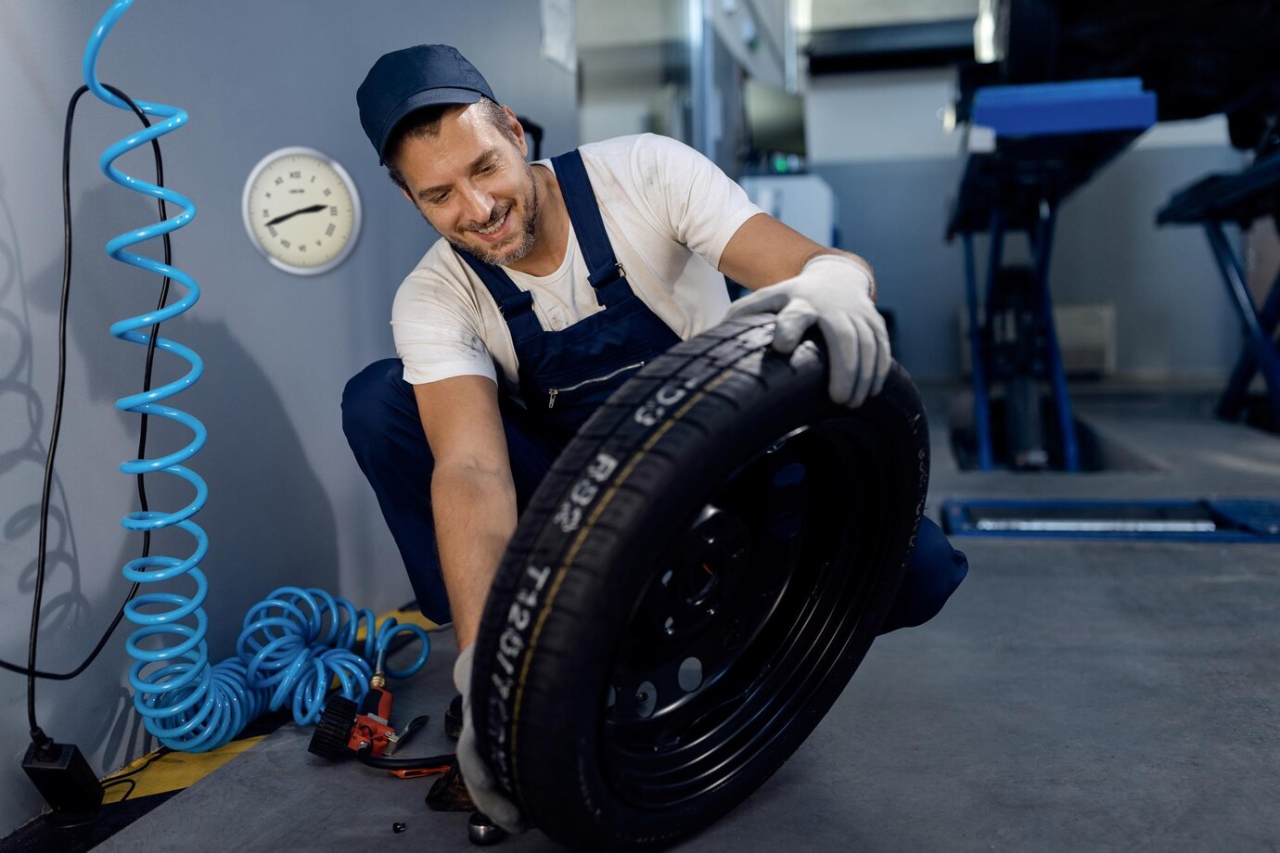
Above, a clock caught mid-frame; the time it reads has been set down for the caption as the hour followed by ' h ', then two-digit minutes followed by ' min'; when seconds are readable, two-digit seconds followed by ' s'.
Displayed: 2 h 42 min
